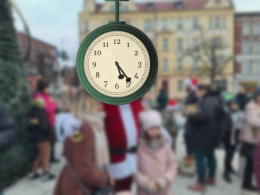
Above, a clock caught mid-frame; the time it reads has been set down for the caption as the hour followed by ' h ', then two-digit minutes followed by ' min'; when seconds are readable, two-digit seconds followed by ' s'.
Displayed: 5 h 24 min
